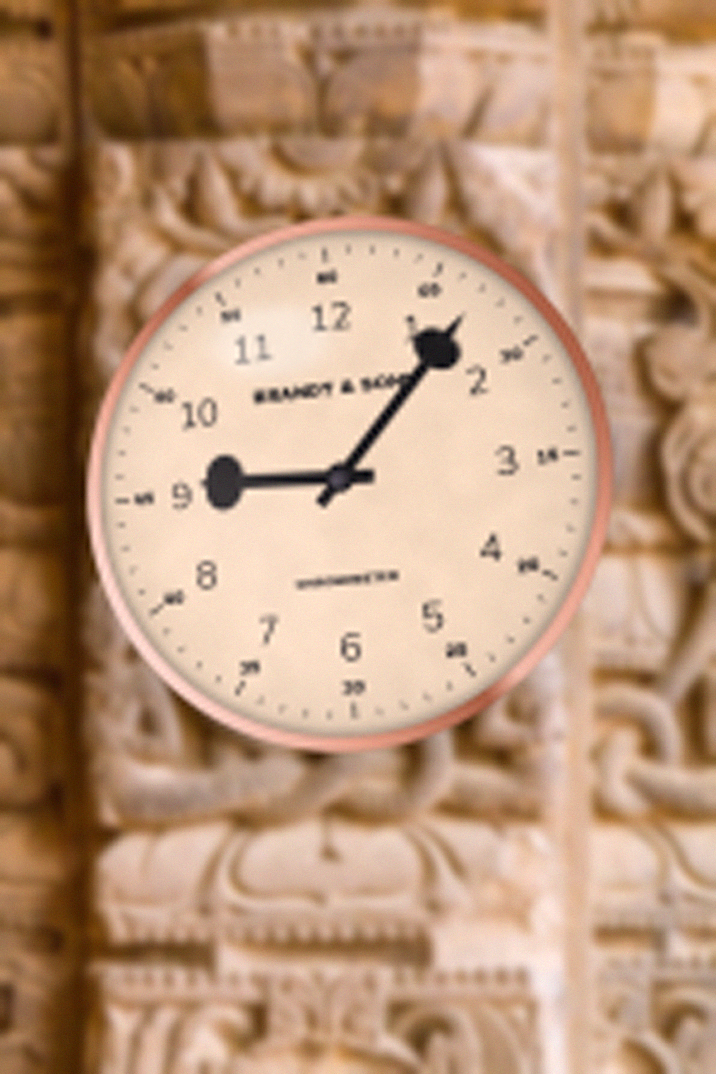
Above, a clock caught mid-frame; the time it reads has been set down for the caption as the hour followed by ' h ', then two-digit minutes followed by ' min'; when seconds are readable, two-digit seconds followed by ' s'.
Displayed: 9 h 07 min
